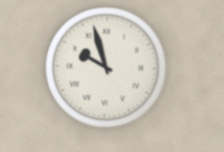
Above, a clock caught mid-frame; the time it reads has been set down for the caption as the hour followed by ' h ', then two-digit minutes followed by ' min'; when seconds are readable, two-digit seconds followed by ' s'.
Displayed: 9 h 57 min
